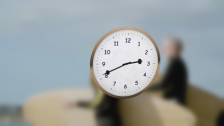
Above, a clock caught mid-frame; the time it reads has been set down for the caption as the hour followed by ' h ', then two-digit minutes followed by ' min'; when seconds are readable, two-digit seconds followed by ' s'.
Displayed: 2 h 41 min
